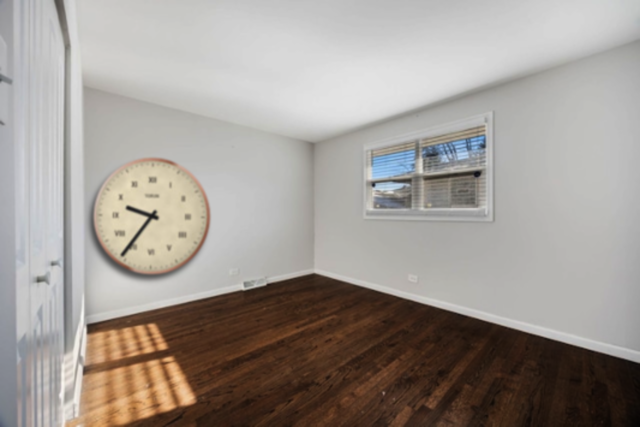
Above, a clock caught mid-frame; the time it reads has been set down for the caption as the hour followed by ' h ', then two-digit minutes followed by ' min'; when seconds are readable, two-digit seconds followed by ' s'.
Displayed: 9 h 36 min
